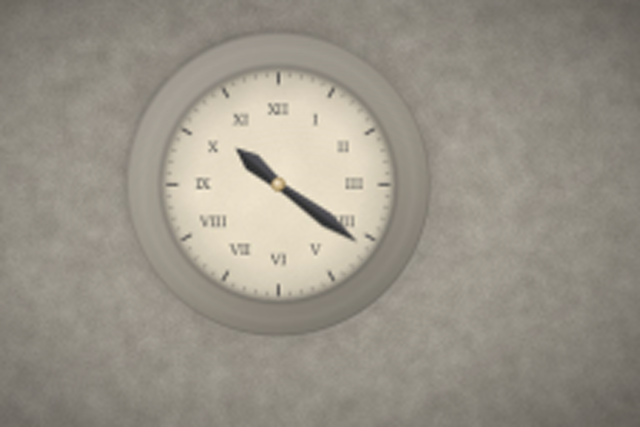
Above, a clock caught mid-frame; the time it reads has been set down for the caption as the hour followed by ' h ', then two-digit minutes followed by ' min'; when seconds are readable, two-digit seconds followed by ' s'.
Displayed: 10 h 21 min
